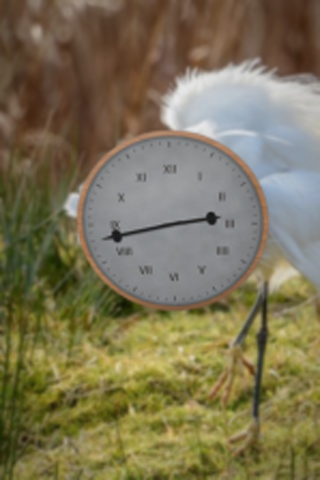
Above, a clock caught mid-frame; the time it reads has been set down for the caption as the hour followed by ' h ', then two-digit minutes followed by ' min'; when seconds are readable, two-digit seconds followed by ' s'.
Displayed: 2 h 43 min
